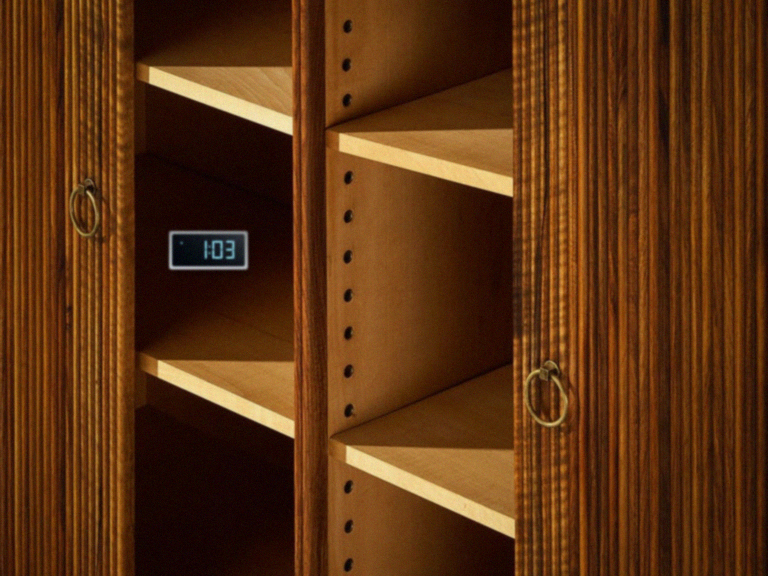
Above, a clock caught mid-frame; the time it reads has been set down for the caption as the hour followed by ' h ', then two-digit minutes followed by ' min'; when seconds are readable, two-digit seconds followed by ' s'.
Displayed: 1 h 03 min
